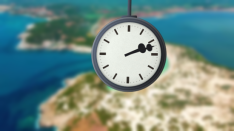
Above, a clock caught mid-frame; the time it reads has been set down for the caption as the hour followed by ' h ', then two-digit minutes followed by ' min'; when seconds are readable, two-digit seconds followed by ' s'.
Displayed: 2 h 12 min
